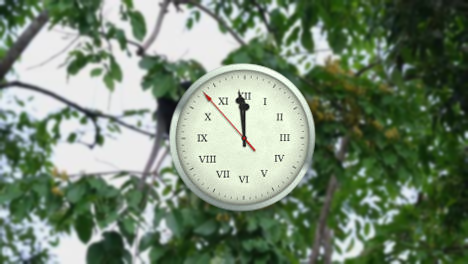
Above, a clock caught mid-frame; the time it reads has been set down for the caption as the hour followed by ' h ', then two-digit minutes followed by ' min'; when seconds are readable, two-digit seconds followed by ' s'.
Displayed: 11 h 58 min 53 s
